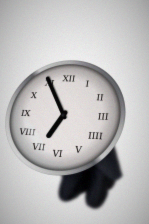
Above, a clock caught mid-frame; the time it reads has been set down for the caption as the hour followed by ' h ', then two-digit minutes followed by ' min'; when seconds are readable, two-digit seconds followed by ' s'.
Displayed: 6 h 55 min
